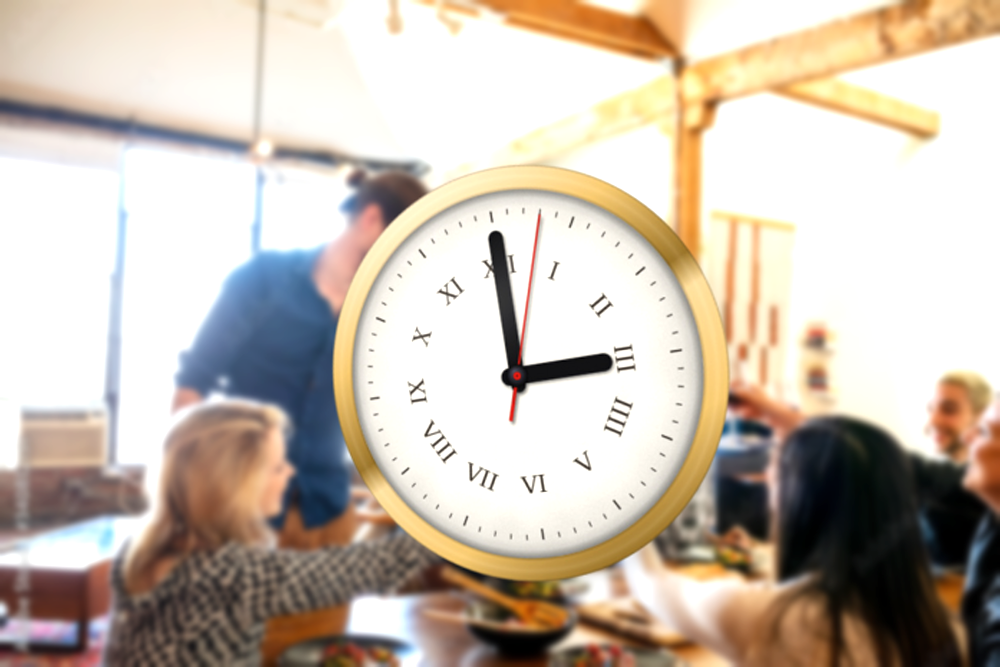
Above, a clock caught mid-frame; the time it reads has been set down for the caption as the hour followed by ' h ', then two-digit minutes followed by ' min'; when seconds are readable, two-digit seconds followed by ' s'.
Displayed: 3 h 00 min 03 s
